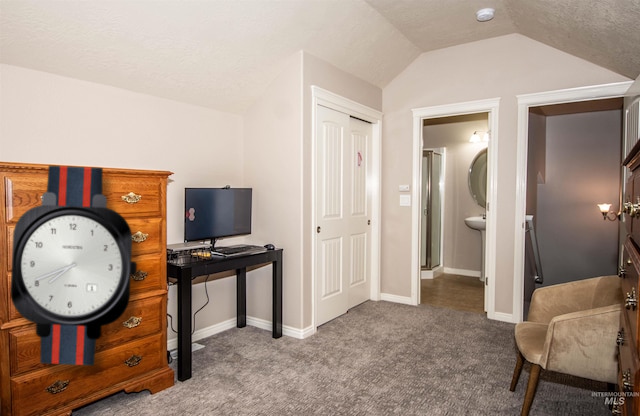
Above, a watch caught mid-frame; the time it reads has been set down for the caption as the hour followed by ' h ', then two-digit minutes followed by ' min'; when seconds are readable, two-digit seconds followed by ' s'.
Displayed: 7 h 41 min
